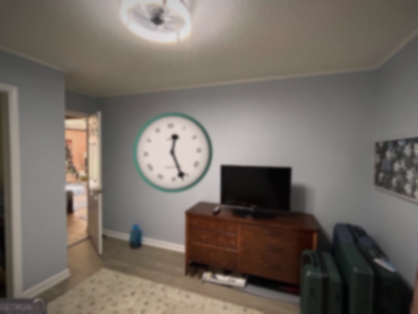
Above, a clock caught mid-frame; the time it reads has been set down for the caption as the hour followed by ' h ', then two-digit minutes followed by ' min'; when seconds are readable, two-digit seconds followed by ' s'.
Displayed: 12 h 27 min
